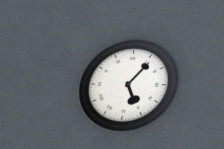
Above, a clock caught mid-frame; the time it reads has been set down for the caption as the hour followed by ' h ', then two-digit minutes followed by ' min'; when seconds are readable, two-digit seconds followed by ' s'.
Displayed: 5 h 06 min
